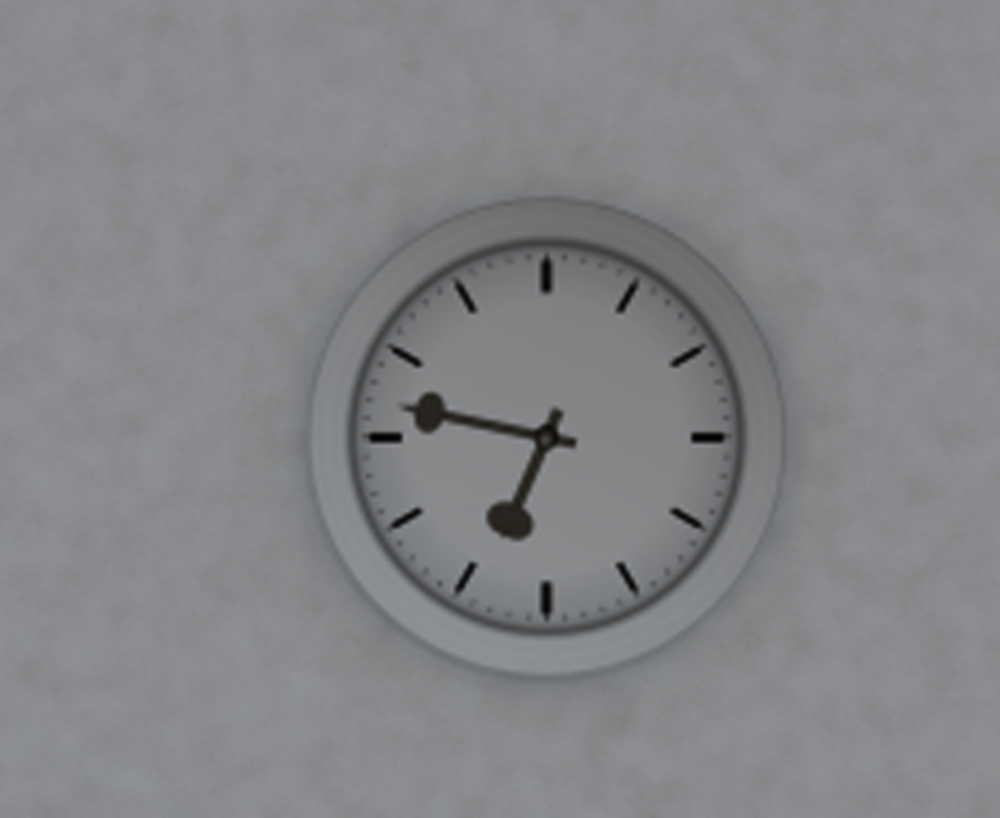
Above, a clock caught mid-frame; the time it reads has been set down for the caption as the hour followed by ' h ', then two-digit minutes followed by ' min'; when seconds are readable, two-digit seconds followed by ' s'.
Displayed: 6 h 47 min
